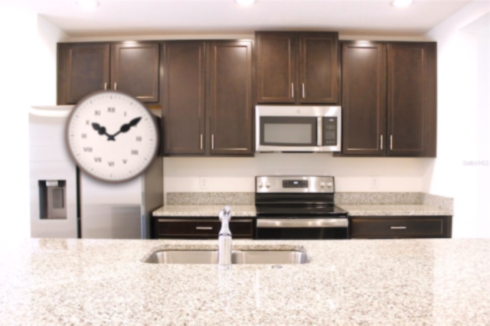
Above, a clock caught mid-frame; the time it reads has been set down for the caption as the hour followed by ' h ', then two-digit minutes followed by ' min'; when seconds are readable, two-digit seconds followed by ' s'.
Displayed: 10 h 09 min
